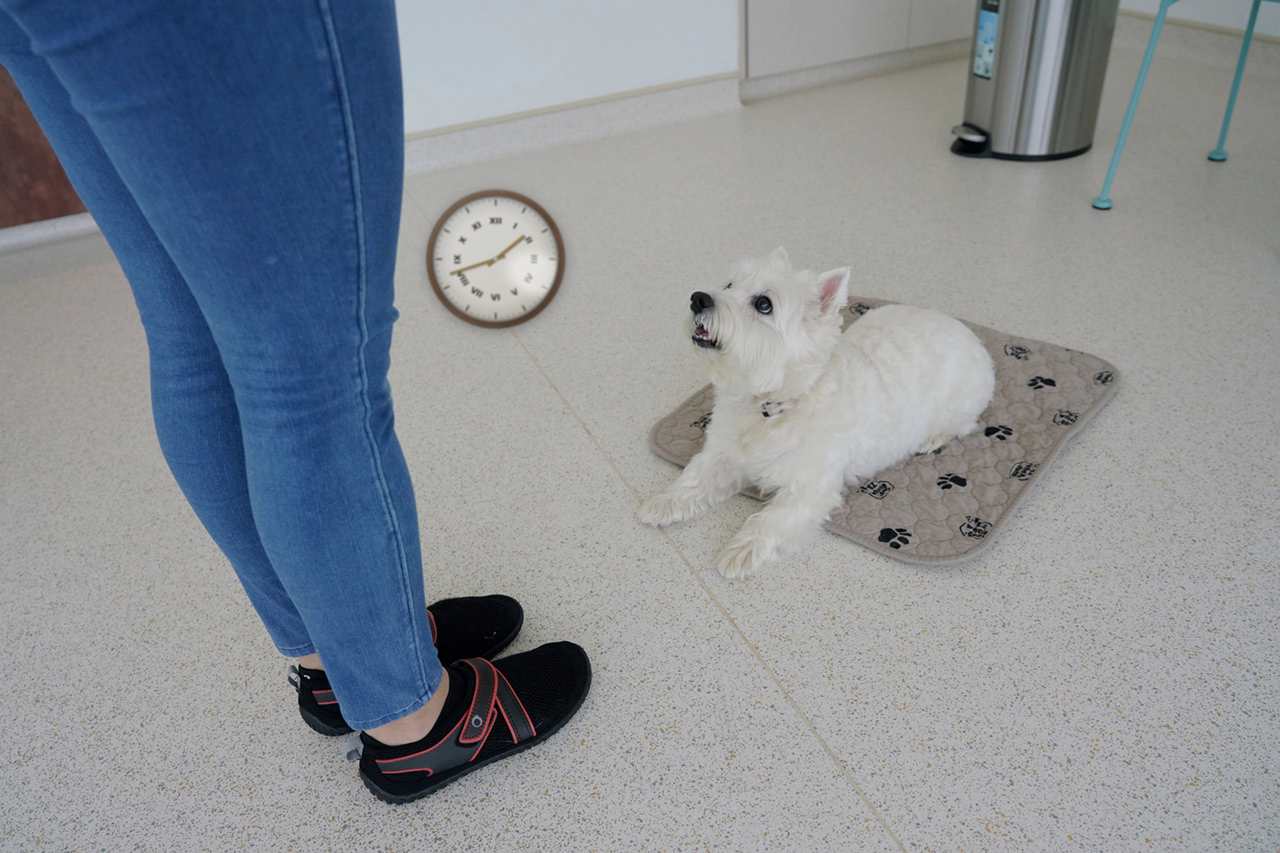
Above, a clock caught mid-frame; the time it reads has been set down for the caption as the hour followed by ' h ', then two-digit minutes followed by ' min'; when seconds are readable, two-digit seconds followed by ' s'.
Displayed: 1 h 42 min
